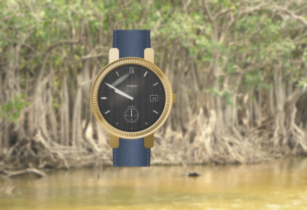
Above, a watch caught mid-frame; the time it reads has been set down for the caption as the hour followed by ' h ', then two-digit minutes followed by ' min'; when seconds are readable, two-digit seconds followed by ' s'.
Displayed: 9 h 50 min
